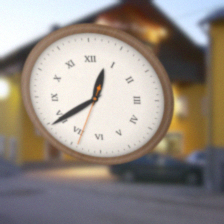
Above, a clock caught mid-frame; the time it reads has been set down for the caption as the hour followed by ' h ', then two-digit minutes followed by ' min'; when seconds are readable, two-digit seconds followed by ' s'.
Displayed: 12 h 39 min 34 s
